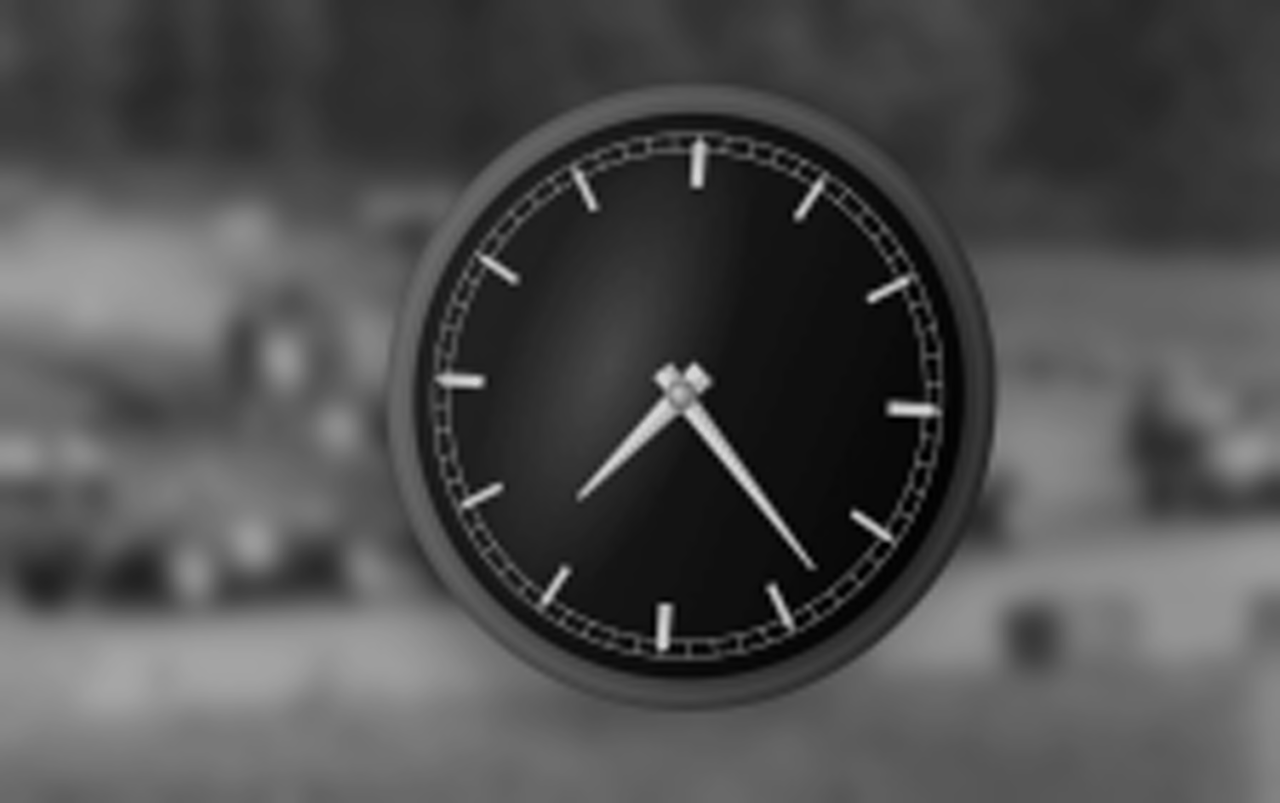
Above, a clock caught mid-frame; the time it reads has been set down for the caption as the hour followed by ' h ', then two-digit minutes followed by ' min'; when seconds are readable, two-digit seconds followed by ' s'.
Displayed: 7 h 23 min
